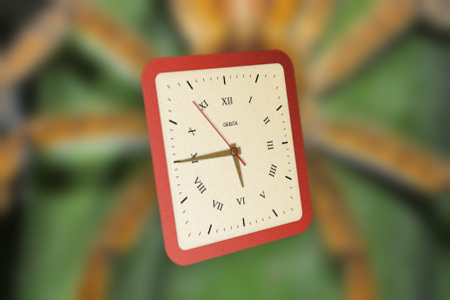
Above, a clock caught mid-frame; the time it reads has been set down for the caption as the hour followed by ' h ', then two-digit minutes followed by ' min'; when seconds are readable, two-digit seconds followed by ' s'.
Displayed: 5 h 44 min 54 s
